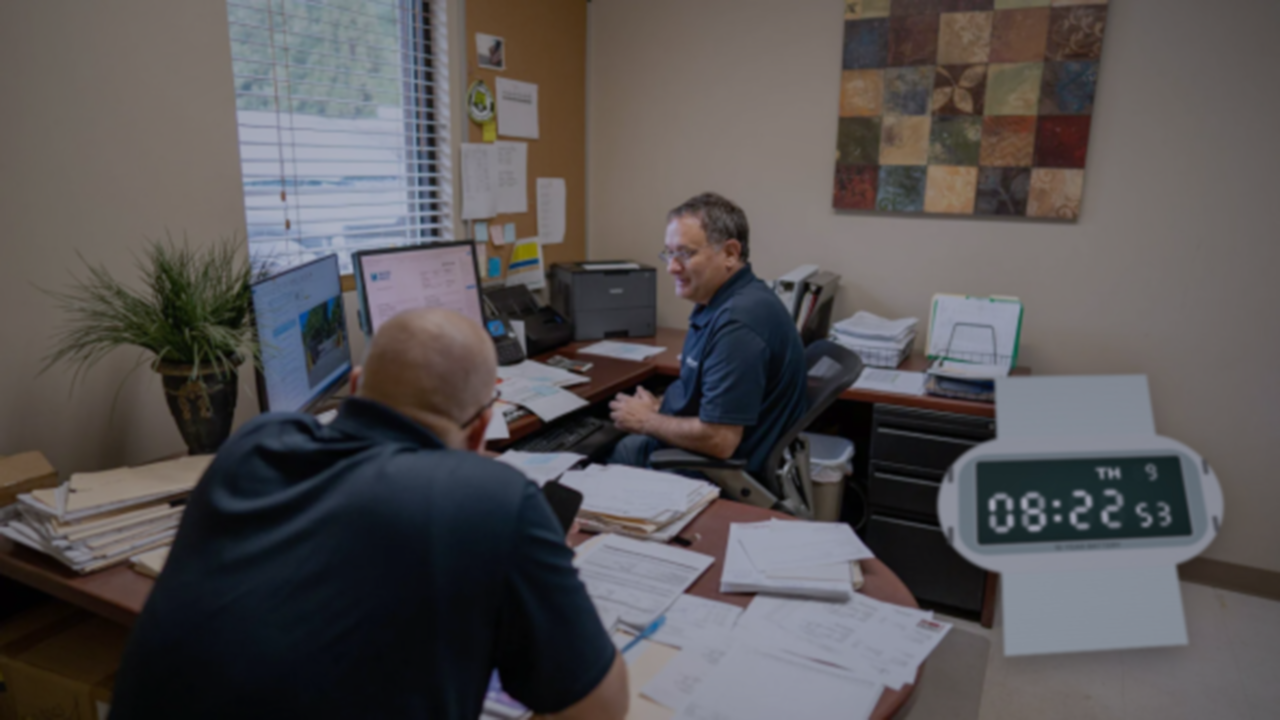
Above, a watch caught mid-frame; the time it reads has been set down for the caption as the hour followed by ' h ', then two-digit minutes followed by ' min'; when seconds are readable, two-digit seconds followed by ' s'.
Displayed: 8 h 22 min 53 s
